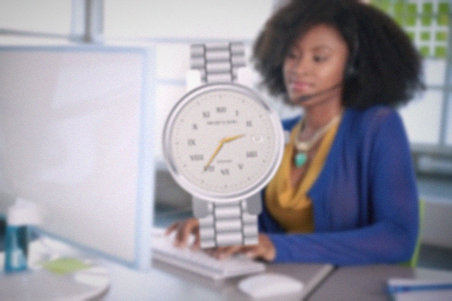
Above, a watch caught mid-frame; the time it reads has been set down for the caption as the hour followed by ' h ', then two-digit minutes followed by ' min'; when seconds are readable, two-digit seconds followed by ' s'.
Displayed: 2 h 36 min
